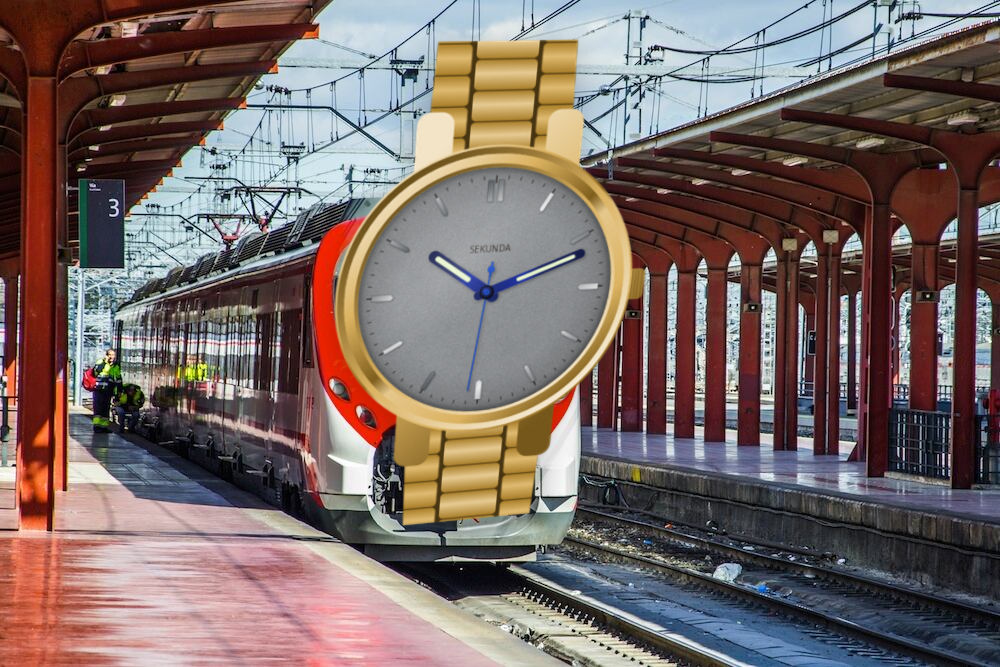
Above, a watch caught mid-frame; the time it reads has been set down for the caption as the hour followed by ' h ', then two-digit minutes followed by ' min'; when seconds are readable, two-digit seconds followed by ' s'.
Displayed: 10 h 11 min 31 s
